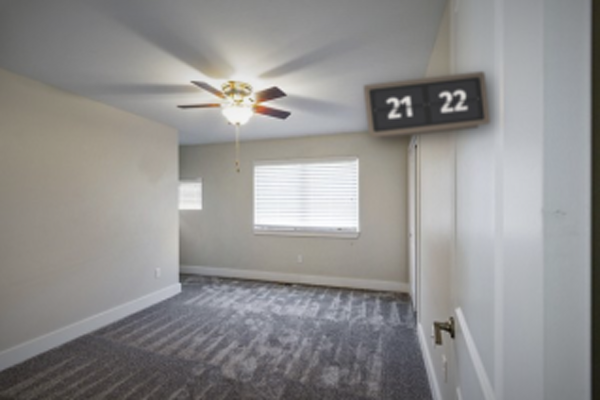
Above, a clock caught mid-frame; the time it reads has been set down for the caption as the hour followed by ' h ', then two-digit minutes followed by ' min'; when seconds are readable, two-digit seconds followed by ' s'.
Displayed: 21 h 22 min
